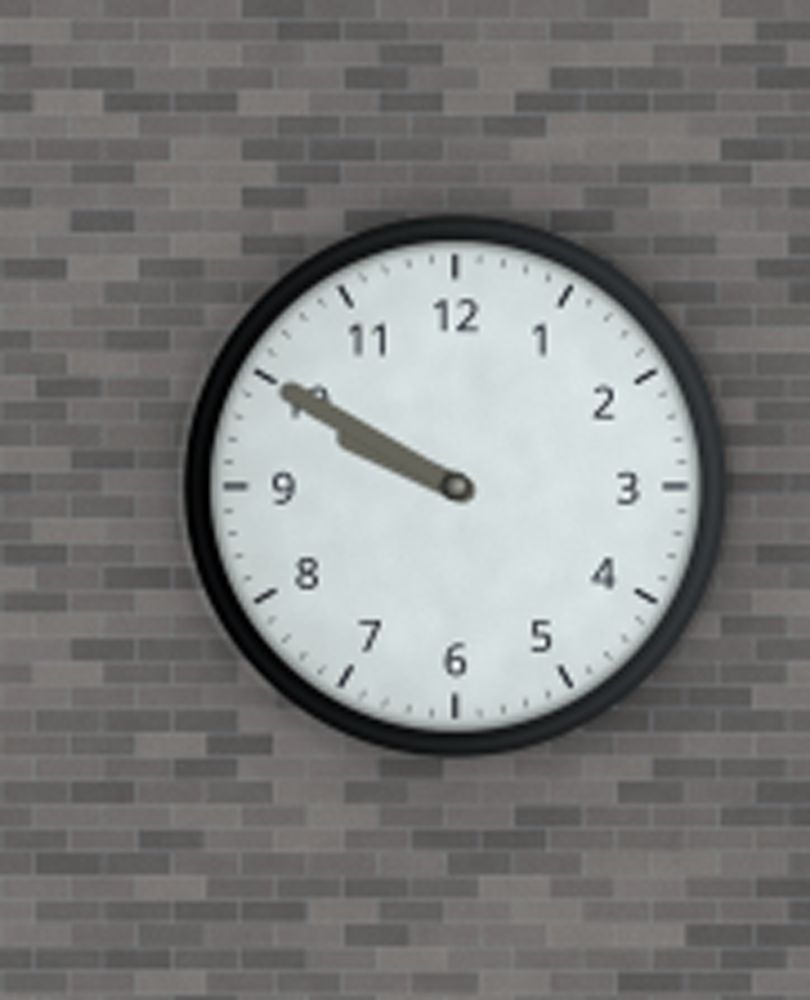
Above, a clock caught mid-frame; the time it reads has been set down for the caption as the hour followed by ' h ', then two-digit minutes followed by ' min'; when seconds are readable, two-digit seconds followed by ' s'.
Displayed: 9 h 50 min
